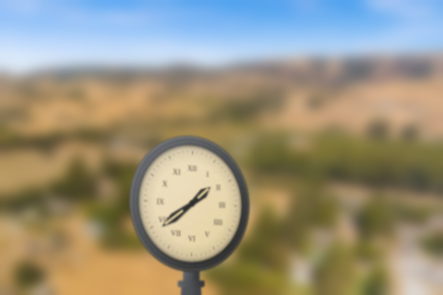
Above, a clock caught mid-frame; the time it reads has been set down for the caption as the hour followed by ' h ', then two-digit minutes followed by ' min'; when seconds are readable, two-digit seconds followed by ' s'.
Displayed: 1 h 39 min
